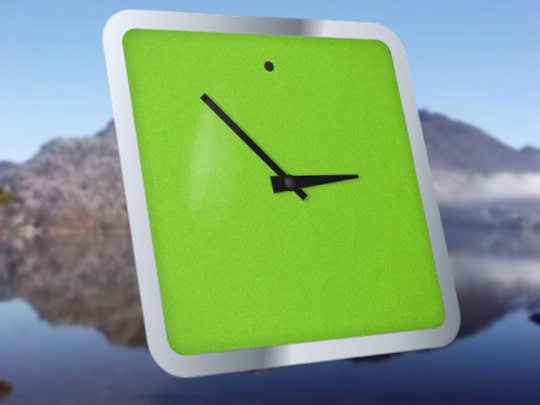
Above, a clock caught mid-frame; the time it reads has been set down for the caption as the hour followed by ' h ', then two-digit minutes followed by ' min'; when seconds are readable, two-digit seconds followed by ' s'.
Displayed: 2 h 53 min
